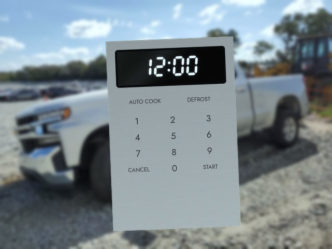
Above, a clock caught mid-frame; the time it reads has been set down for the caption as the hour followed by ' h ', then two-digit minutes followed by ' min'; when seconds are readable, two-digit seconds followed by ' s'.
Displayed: 12 h 00 min
